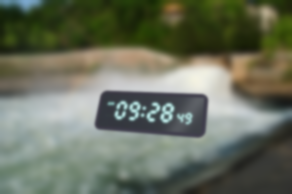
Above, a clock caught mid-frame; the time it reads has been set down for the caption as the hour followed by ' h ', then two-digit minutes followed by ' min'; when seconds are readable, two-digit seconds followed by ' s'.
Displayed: 9 h 28 min
